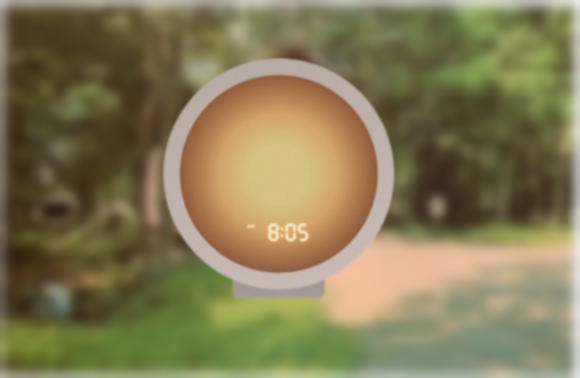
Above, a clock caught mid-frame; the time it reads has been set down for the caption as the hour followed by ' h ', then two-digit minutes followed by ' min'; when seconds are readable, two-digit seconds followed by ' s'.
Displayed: 8 h 05 min
